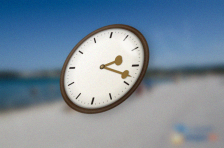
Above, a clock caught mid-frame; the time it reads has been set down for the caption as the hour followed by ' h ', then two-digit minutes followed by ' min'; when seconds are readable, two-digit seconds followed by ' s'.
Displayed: 2 h 18 min
